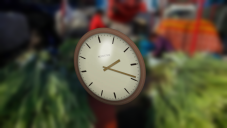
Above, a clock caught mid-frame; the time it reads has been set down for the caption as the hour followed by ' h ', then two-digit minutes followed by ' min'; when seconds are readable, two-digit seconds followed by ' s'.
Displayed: 2 h 19 min
